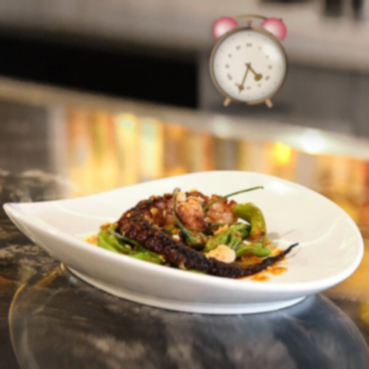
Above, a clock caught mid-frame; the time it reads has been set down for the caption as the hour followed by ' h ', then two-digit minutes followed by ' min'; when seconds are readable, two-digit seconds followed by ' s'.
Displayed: 4 h 33 min
